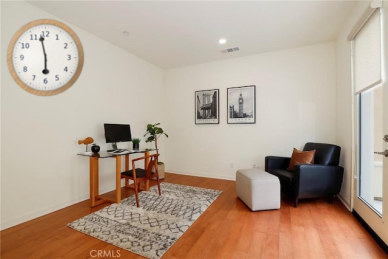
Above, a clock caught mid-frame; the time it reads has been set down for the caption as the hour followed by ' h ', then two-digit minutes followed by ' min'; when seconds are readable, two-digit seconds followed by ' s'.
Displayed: 5 h 58 min
